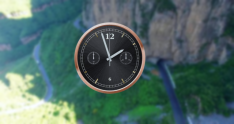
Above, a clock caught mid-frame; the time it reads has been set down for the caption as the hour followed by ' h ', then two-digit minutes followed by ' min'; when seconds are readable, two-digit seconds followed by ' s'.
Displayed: 1 h 57 min
